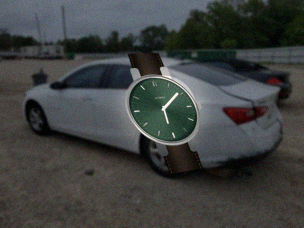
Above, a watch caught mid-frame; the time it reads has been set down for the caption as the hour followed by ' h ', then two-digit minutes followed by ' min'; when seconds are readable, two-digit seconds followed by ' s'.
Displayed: 6 h 09 min
